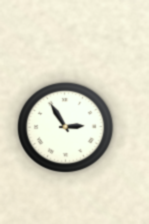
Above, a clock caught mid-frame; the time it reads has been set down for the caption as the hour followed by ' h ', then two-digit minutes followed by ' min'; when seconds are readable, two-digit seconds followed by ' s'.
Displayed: 2 h 55 min
